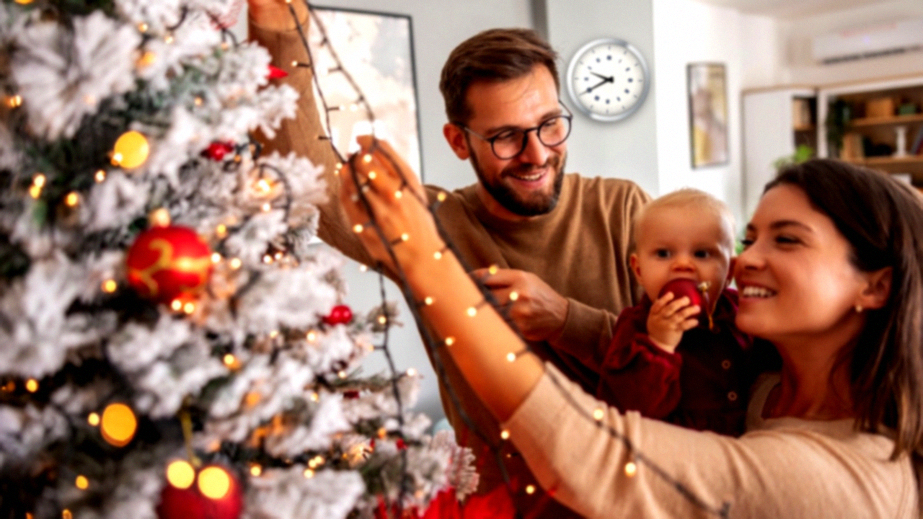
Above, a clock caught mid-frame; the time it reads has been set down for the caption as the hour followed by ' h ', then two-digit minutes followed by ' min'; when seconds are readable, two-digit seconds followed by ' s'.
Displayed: 9 h 40 min
